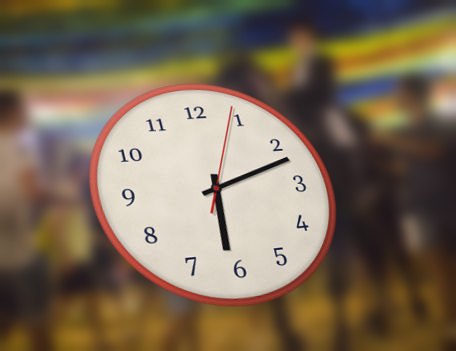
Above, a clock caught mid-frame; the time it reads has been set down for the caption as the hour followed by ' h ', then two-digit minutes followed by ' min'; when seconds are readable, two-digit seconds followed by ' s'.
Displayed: 6 h 12 min 04 s
